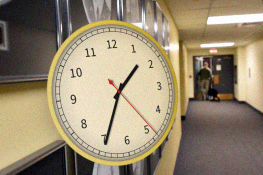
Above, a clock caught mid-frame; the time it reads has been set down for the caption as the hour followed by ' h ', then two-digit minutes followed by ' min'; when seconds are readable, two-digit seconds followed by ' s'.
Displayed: 1 h 34 min 24 s
